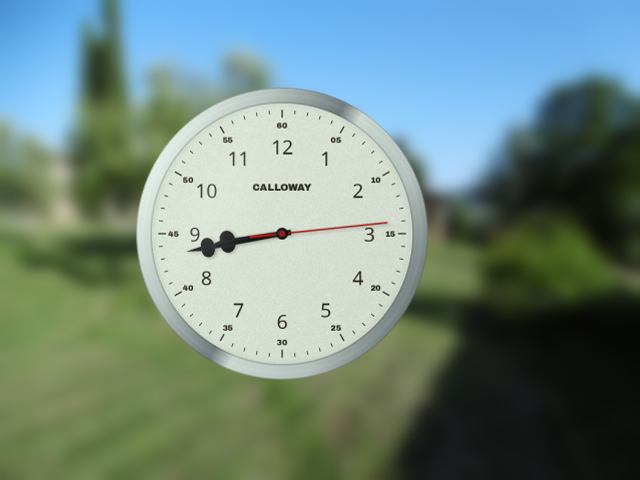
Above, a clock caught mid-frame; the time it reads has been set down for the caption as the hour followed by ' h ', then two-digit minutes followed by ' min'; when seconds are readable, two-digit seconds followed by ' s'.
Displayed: 8 h 43 min 14 s
